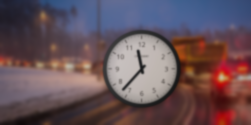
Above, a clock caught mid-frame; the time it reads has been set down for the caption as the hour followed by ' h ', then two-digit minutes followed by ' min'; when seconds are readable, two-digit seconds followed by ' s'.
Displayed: 11 h 37 min
